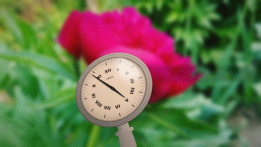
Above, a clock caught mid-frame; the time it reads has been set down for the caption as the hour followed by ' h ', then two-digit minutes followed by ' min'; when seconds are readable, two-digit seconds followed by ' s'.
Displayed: 4 h 54 min
